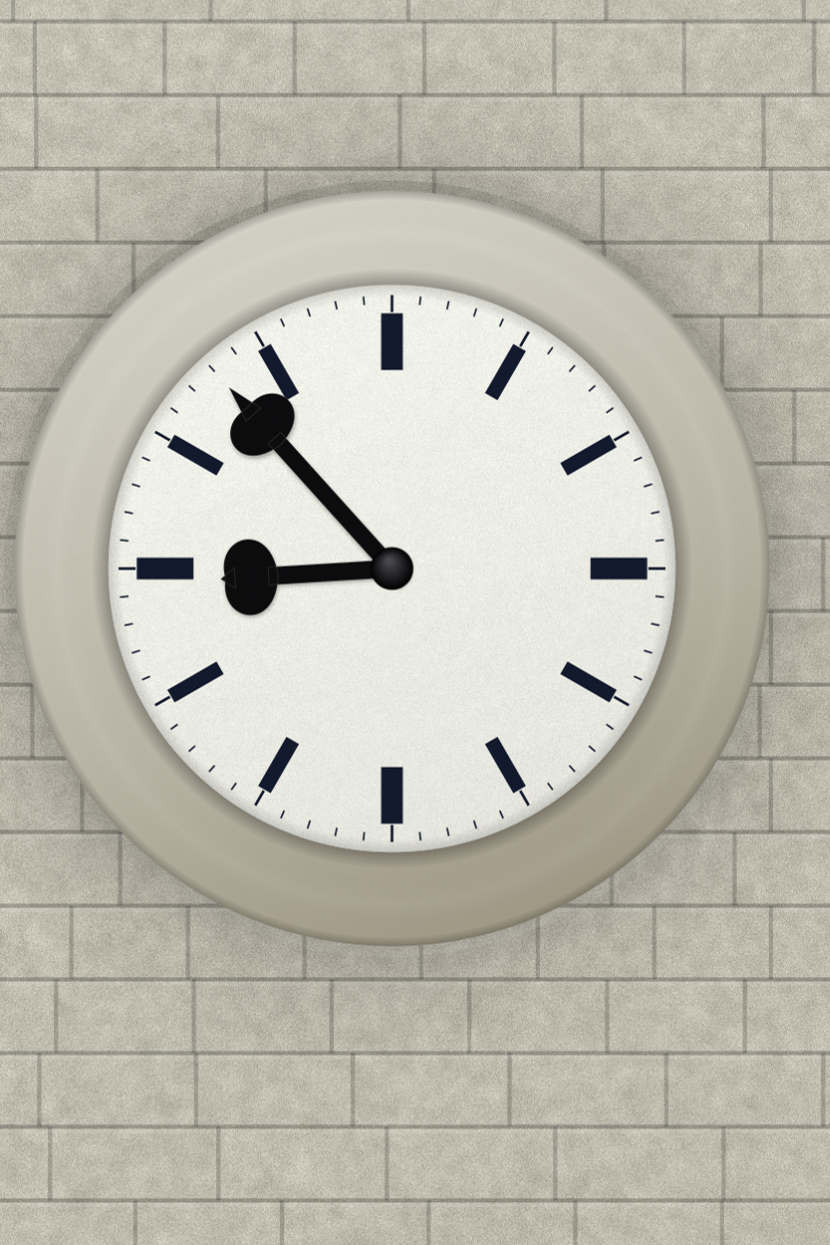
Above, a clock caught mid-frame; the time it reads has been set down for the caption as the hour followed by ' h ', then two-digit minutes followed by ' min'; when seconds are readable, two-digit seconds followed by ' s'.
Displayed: 8 h 53 min
